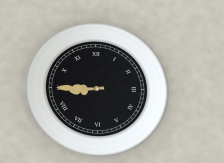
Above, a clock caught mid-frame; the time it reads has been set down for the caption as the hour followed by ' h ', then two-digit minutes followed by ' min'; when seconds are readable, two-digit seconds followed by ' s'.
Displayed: 8 h 45 min
